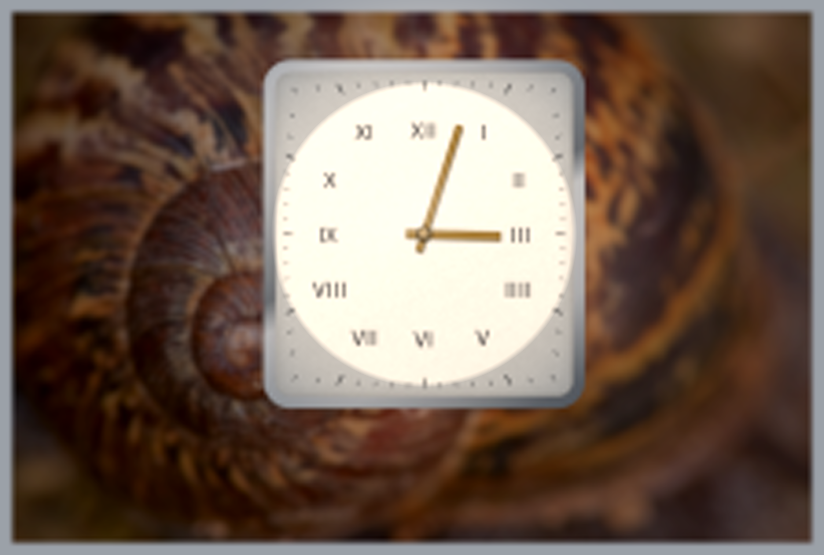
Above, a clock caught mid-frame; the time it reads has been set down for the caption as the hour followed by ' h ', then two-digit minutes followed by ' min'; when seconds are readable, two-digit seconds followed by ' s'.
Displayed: 3 h 03 min
